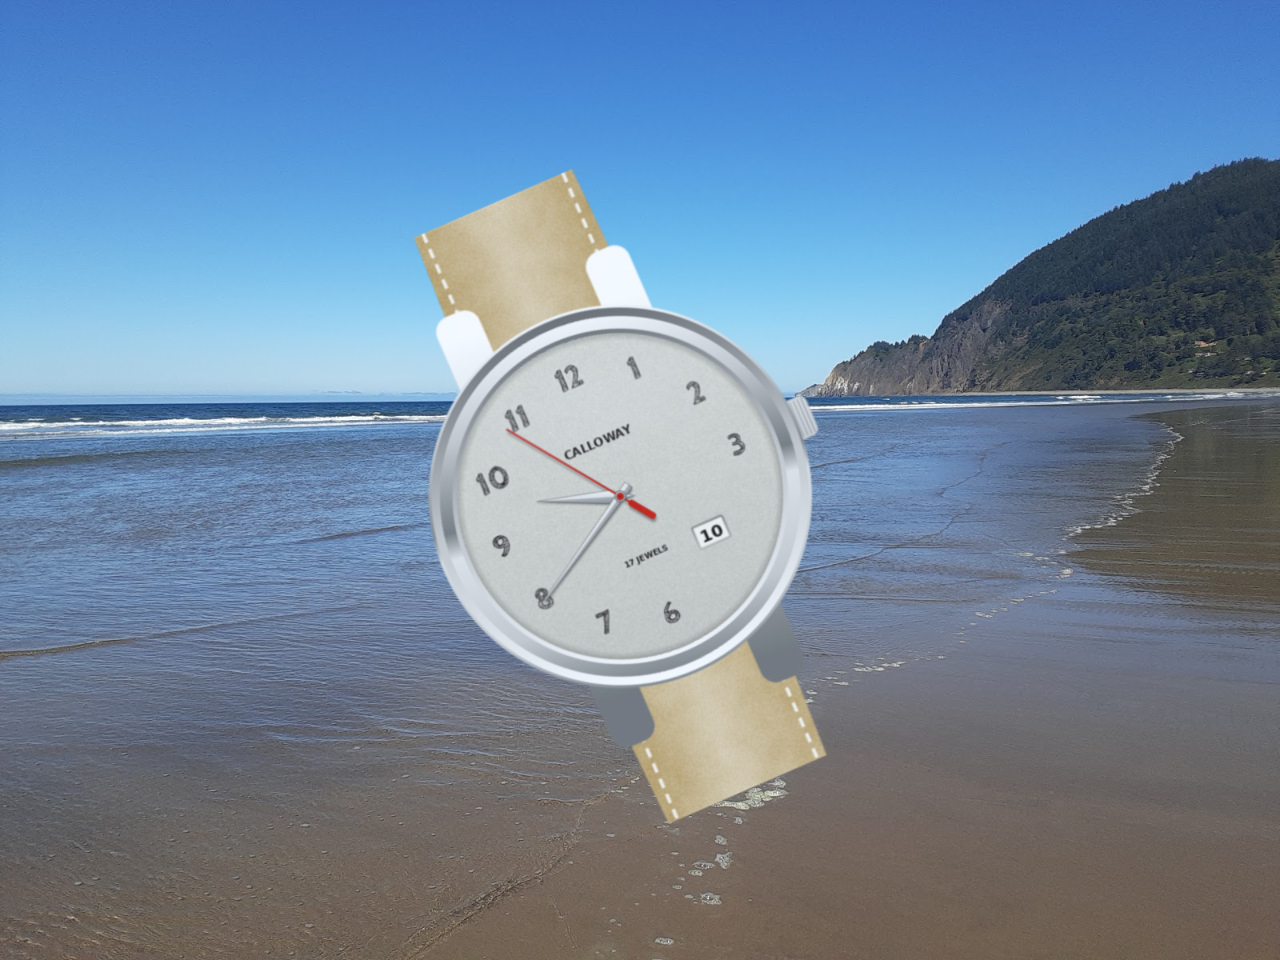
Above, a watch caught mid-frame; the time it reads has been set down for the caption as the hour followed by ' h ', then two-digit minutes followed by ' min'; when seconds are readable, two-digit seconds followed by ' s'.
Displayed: 9 h 39 min 54 s
